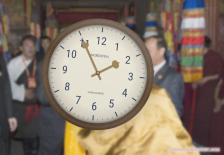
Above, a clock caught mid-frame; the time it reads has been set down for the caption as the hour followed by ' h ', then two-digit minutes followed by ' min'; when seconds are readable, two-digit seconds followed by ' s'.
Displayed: 1 h 55 min
